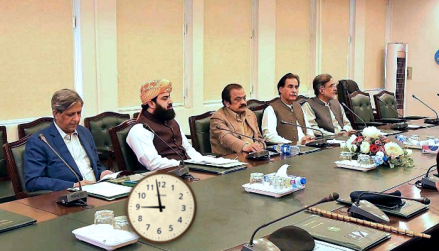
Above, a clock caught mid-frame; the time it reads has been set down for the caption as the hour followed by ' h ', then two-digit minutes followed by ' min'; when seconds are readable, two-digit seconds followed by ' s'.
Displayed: 8 h 58 min
